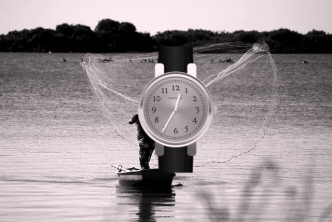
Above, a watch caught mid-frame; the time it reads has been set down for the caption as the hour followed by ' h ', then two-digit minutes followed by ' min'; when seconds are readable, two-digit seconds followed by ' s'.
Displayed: 12 h 35 min
